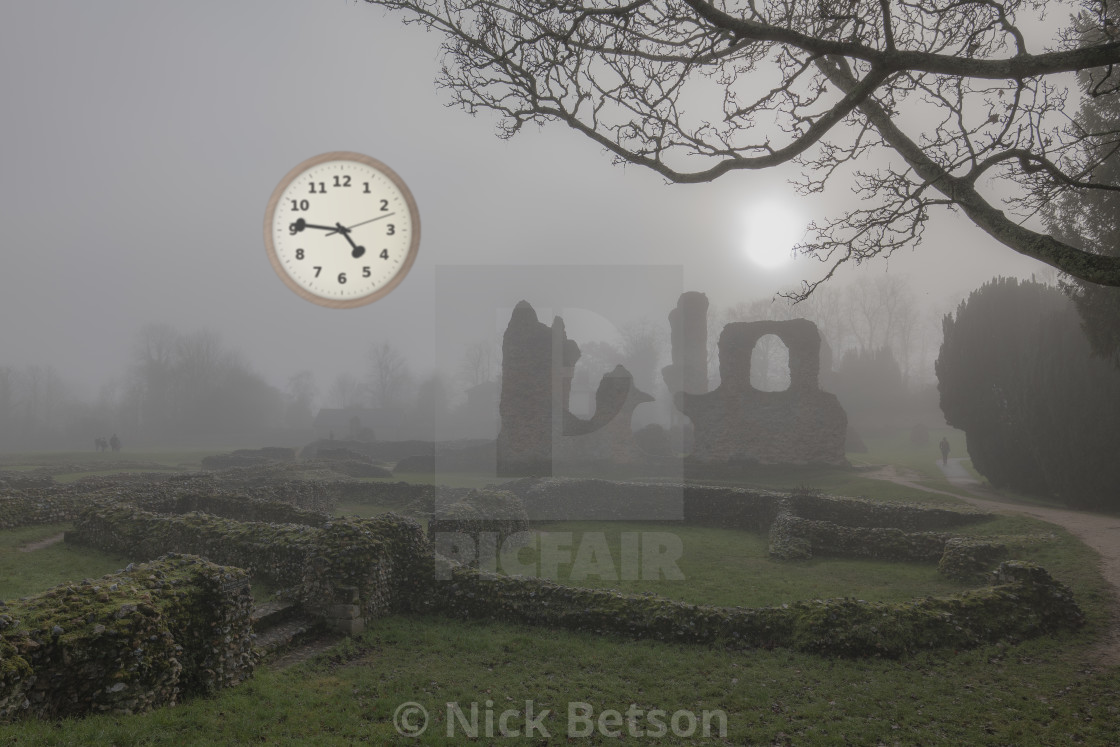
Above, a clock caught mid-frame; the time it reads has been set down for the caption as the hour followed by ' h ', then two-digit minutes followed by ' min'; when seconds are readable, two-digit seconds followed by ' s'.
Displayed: 4 h 46 min 12 s
